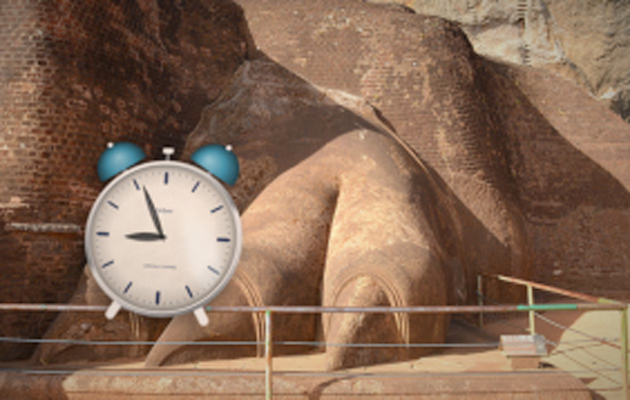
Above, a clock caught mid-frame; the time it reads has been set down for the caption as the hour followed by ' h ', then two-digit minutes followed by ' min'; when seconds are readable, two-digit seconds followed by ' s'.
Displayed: 8 h 56 min
